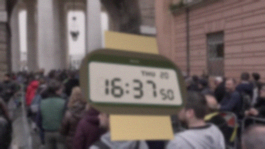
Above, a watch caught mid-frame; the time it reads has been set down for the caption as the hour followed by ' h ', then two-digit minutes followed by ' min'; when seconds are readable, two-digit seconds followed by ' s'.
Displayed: 16 h 37 min
